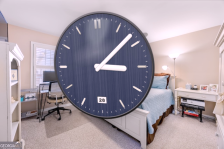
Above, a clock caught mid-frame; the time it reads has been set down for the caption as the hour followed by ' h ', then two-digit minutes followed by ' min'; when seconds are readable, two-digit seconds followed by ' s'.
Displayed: 3 h 08 min
